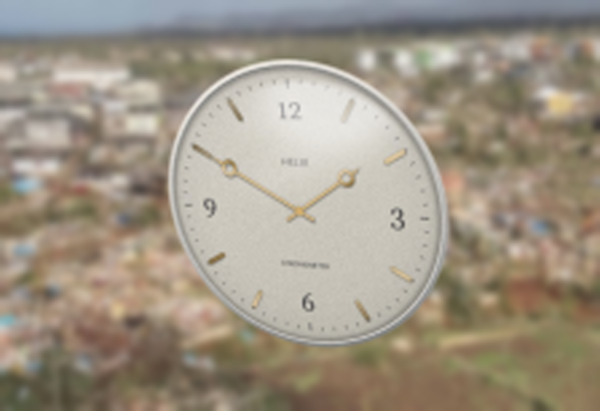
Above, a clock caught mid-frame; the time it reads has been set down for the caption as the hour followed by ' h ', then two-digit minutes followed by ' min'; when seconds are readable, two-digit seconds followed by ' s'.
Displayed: 1 h 50 min
